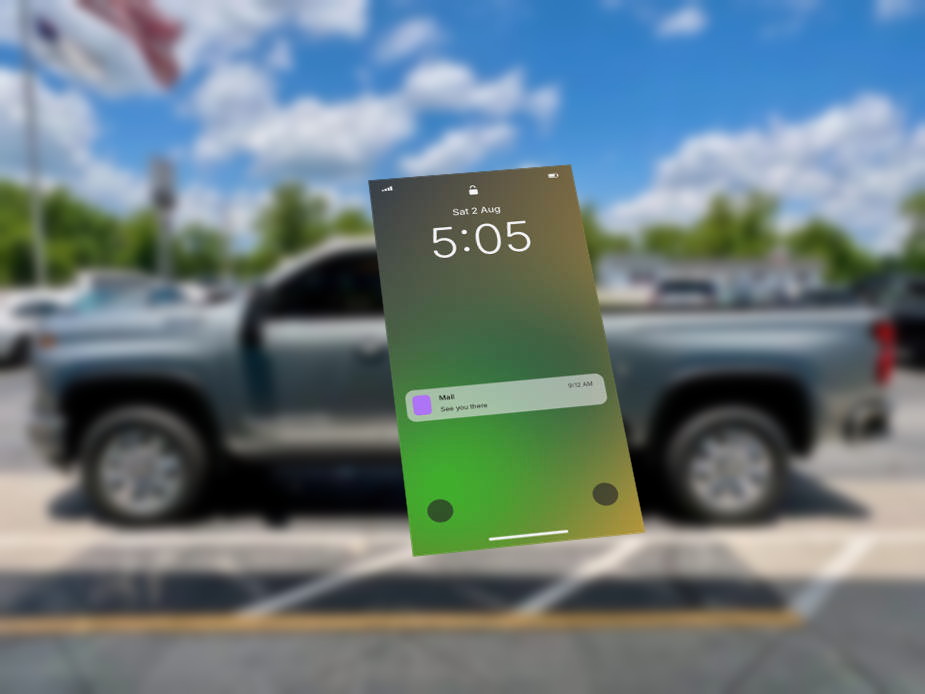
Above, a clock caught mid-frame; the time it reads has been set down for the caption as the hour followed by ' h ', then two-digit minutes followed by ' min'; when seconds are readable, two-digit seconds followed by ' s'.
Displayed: 5 h 05 min
